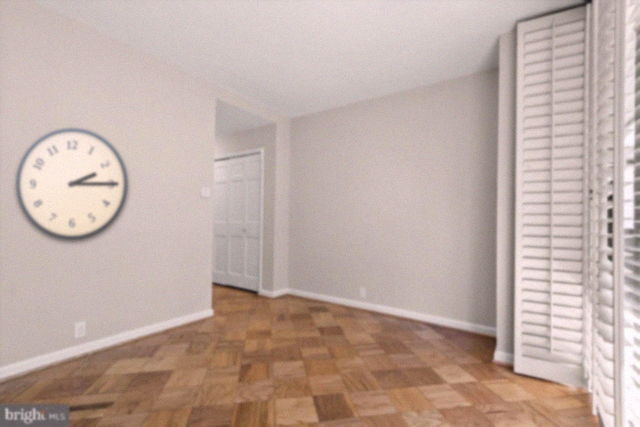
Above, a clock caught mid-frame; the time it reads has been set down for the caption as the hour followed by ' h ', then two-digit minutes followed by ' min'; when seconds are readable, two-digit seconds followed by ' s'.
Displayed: 2 h 15 min
